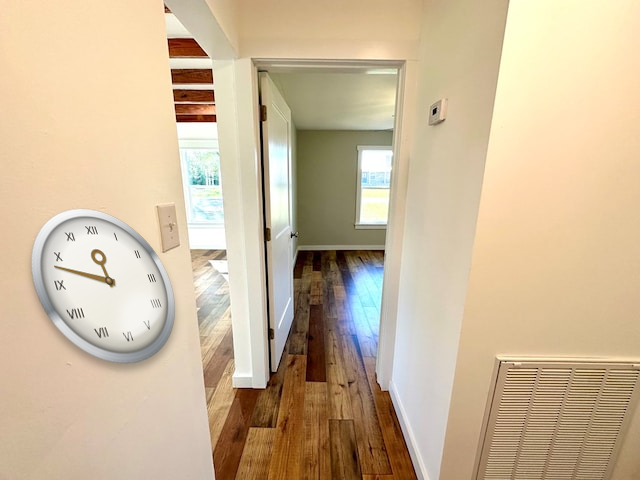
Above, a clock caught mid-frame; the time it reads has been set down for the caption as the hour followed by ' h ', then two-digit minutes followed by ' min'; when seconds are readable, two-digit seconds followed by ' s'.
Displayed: 11 h 48 min
